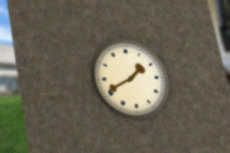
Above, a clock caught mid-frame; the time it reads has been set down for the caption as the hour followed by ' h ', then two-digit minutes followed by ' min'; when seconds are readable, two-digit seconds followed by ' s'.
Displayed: 1 h 41 min
